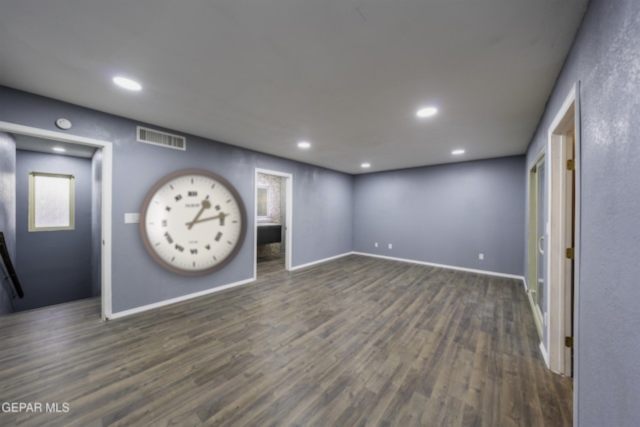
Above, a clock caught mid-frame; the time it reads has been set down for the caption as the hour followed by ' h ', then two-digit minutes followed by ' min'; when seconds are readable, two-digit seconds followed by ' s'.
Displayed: 1 h 13 min
